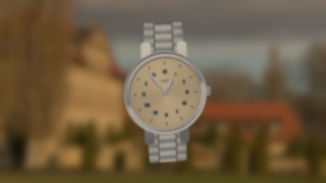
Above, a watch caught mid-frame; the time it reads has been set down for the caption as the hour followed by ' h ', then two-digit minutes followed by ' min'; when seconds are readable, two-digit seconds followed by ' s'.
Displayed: 12 h 54 min
